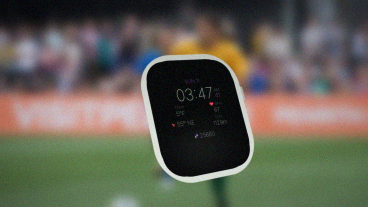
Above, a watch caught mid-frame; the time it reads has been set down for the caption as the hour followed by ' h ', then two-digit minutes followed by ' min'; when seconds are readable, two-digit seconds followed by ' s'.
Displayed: 3 h 47 min
